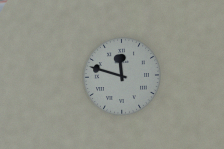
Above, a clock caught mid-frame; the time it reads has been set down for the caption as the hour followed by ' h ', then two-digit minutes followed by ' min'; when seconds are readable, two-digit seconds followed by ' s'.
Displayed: 11 h 48 min
